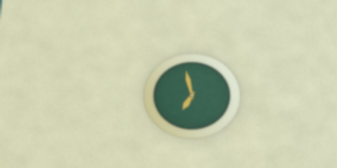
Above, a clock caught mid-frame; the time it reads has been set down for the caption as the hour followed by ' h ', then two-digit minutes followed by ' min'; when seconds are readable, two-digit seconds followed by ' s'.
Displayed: 6 h 58 min
